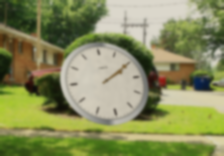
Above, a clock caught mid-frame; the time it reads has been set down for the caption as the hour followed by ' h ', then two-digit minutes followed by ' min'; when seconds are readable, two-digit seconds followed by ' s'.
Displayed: 2 h 10 min
